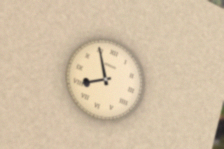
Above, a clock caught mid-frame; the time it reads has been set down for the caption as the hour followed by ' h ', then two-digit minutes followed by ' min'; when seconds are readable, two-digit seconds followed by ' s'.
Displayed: 7 h 55 min
